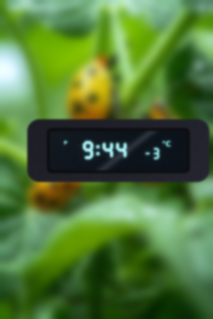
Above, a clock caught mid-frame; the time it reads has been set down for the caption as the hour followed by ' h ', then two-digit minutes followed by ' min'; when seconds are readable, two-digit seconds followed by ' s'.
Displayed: 9 h 44 min
